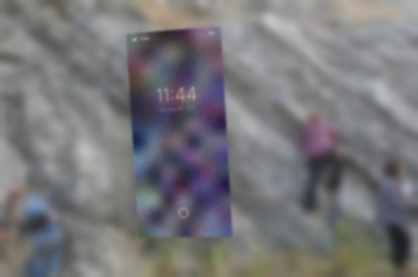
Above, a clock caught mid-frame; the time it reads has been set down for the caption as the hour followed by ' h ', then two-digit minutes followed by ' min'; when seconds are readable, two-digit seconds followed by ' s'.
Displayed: 11 h 44 min
